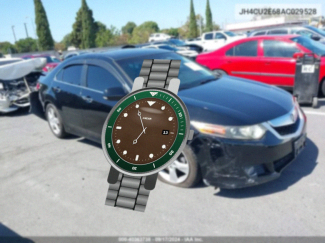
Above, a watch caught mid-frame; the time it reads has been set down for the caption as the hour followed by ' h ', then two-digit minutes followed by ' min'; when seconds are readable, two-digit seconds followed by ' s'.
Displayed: 6 h 55 min
